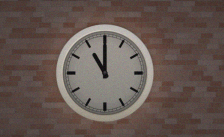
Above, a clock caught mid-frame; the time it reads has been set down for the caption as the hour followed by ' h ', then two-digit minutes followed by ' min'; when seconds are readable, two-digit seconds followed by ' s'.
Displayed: 11 h 00 min
